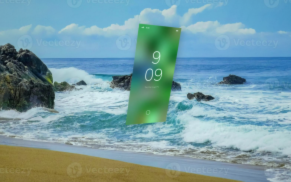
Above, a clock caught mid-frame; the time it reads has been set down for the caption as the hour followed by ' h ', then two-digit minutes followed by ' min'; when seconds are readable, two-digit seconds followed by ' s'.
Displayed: 9 h 09 min
